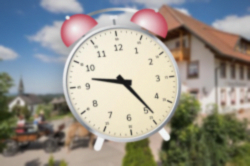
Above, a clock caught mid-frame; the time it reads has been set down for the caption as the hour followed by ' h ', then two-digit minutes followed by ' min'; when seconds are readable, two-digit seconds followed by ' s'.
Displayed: 9 h 24 min
